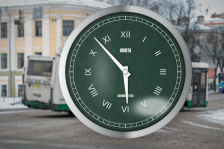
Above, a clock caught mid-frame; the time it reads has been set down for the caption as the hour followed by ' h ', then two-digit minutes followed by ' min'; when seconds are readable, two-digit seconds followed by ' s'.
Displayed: 5 h 53 min
